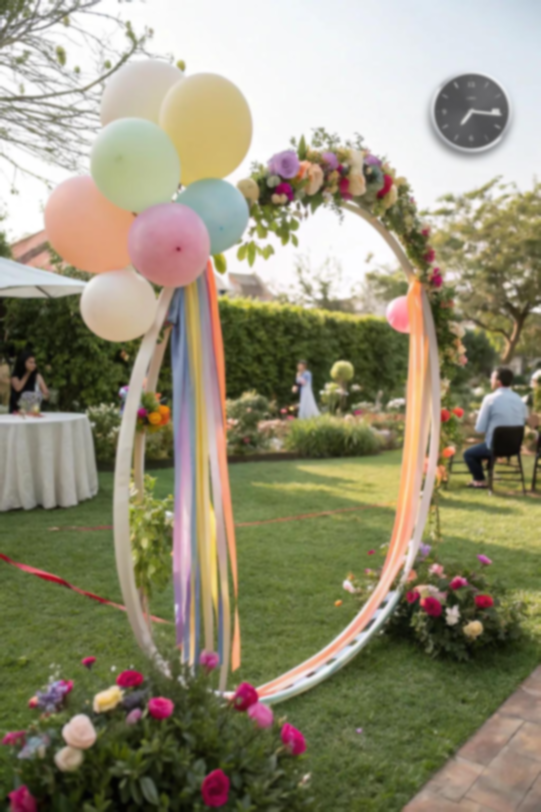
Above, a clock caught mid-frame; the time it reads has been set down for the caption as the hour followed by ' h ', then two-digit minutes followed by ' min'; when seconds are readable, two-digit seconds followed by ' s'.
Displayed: 7 h 16 min
